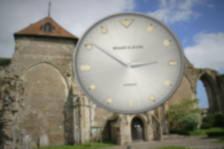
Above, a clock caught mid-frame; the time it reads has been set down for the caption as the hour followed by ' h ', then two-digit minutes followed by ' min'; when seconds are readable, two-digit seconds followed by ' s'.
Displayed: 2 h 51 min
